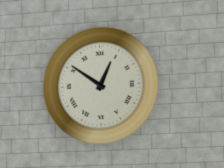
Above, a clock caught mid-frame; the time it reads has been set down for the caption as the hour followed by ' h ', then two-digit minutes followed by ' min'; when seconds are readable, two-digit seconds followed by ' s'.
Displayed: 12 h 51 min
